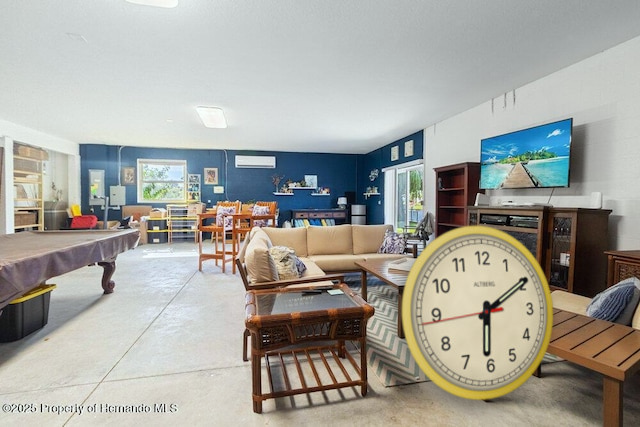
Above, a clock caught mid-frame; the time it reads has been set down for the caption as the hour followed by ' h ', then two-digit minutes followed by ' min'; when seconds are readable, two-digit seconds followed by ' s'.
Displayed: 6 h 09 min 44 s
